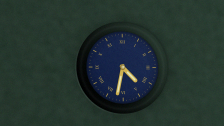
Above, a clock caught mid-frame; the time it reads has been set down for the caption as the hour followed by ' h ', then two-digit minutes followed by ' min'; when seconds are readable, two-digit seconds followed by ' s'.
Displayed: 4 h 32 min
